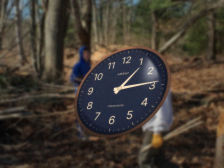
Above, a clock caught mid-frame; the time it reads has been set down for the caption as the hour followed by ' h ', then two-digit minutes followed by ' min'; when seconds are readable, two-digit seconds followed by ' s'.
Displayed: 1 h 14 min
